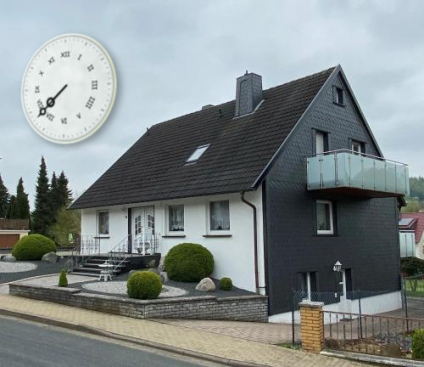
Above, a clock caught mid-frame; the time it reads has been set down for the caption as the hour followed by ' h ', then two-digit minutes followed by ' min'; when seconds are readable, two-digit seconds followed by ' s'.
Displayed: 7 h 38 min
